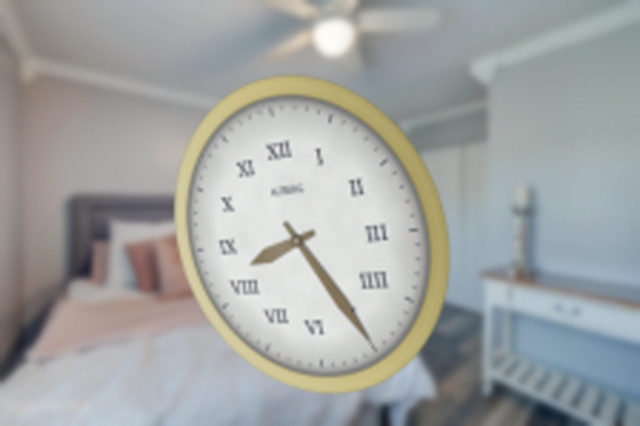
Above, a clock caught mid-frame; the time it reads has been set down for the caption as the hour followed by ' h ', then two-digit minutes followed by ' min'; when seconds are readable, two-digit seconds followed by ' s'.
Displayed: 8 h 25 min
